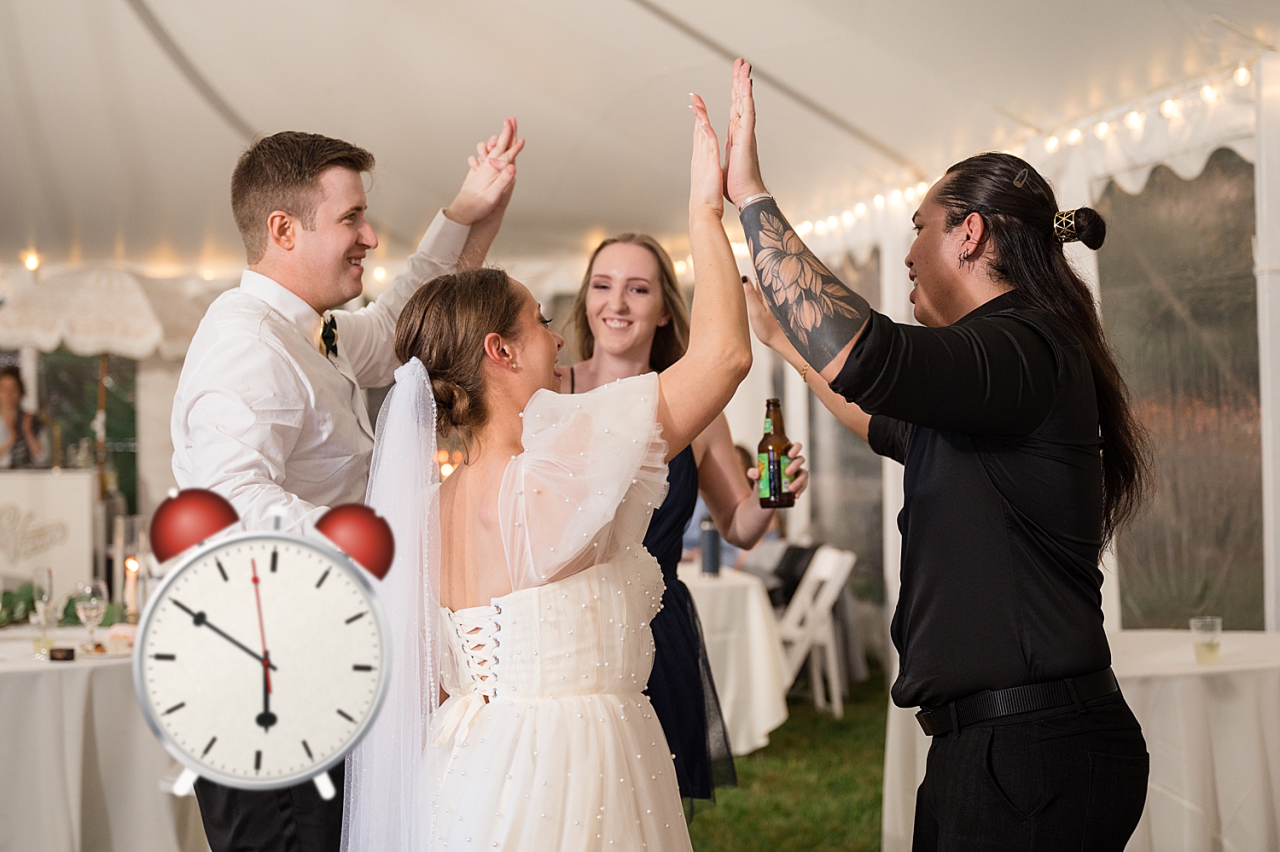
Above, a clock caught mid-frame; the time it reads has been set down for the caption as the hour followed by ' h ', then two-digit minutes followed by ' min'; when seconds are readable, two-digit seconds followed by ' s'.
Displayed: 5 h 49 min 58 s
